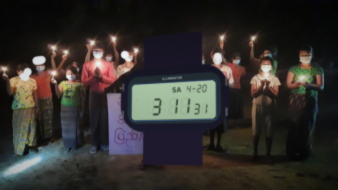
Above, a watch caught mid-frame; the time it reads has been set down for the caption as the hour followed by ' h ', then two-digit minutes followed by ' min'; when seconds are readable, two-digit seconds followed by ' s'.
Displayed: 3 h 11 min 31 s
